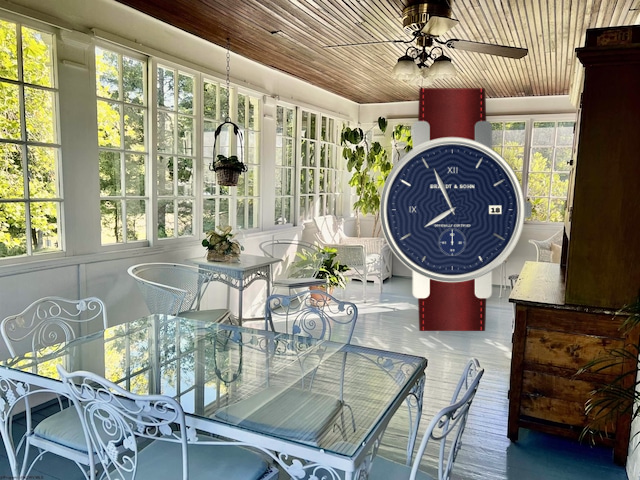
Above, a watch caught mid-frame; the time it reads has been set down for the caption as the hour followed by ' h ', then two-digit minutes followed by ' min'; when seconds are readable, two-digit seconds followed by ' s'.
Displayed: 7 h 56 min
